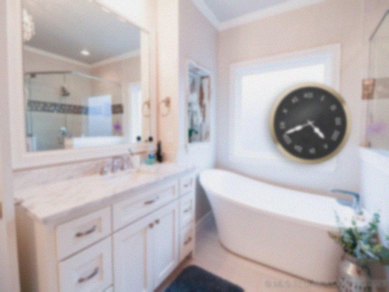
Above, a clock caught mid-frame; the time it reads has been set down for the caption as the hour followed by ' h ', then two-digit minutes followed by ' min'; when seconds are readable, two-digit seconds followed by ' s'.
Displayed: 4 h 42 min
